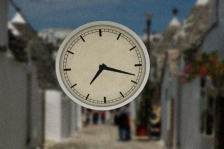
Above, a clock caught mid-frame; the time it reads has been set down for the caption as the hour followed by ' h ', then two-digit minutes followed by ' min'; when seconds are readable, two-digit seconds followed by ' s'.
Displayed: 7 h 18 min
